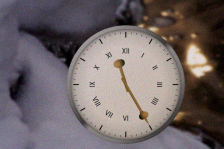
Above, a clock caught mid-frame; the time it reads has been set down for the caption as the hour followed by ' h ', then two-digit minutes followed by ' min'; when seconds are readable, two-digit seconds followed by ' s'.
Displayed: 11 h 25 min
